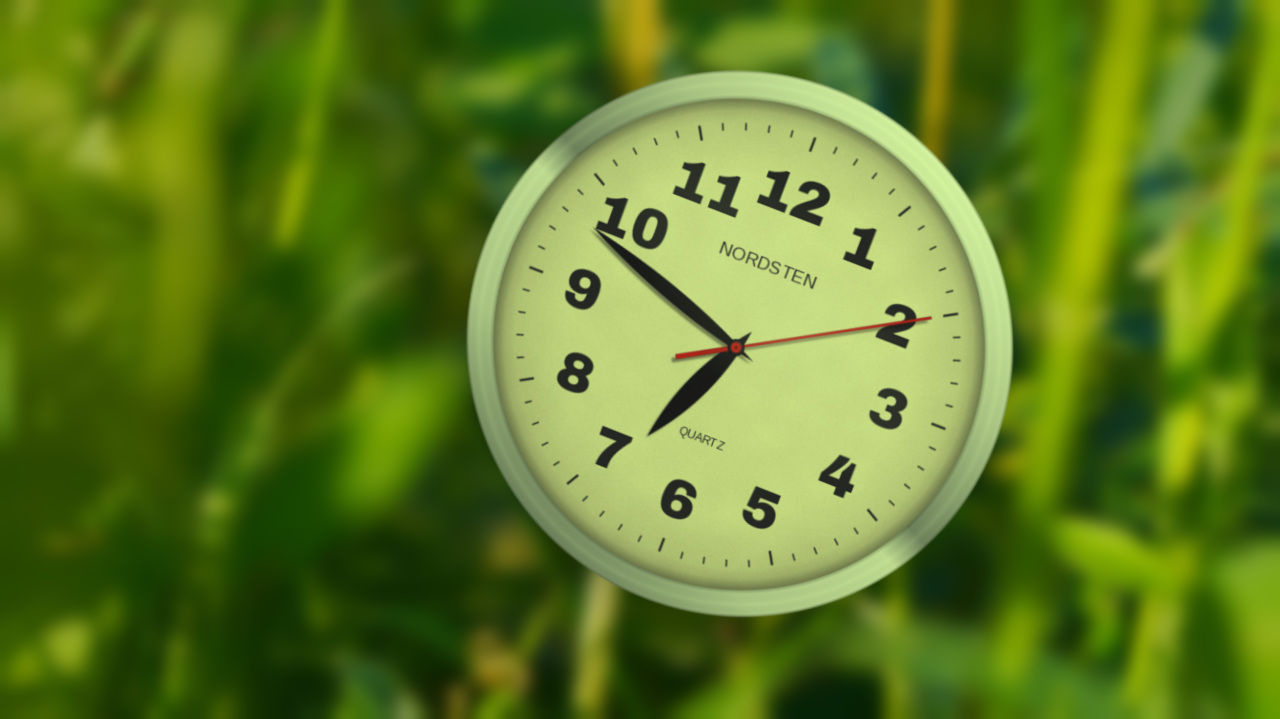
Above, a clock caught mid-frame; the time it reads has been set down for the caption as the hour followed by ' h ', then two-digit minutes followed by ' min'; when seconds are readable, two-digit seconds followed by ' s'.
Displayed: 6 h 48 min 10 s
